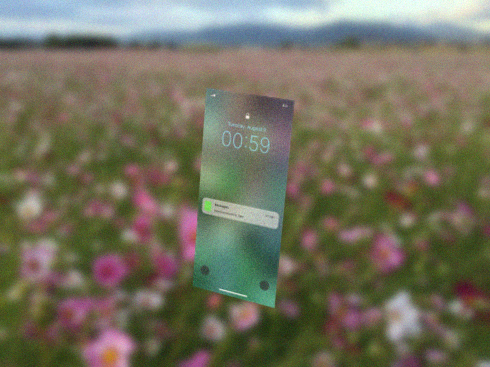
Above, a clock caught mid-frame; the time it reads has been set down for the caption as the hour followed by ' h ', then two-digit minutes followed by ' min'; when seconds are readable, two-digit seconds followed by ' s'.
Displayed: 0 h 59 min
